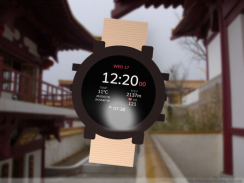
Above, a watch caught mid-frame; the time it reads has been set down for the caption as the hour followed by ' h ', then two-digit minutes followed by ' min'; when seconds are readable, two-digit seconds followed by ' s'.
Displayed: 12 h 20 min
